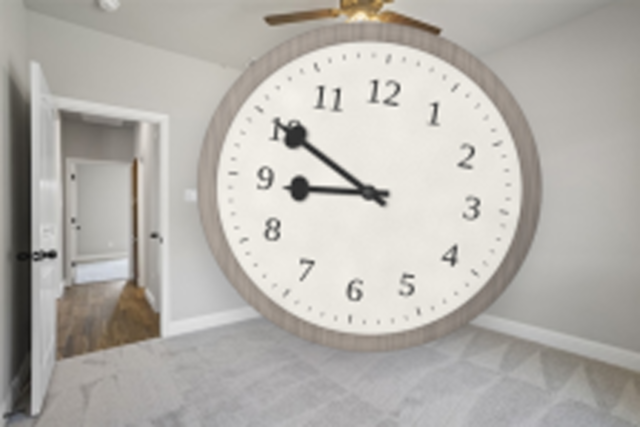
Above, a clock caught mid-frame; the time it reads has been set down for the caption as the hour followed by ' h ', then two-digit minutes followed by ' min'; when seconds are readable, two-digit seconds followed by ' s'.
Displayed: 8 h 50 min
